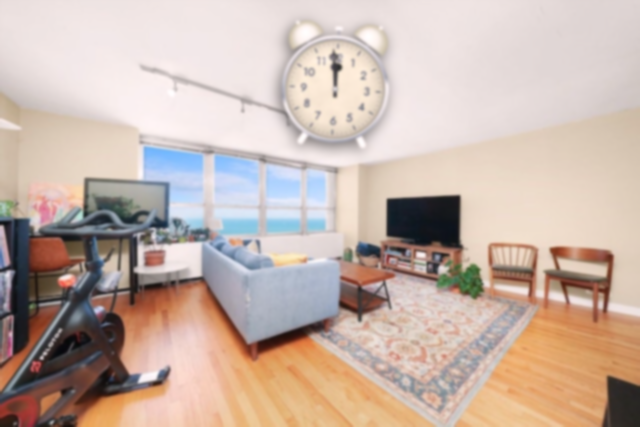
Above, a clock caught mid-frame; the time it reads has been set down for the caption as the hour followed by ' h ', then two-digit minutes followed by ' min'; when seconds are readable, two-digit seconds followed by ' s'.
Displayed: 11 h 59 min
